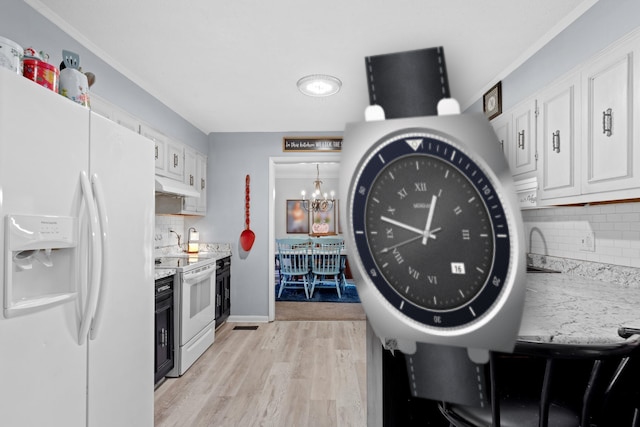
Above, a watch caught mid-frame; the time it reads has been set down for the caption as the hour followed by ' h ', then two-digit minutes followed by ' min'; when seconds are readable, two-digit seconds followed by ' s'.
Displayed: 12 h 47 min 42 s
